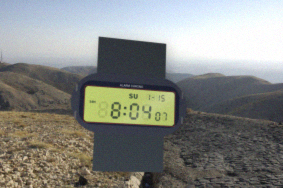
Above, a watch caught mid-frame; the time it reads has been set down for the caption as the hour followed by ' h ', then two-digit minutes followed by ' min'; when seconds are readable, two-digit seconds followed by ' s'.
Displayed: 8 h 04 min 07 s
